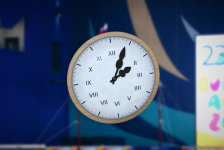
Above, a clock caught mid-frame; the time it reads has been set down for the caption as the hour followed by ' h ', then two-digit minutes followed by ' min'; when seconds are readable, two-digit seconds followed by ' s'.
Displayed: 2 h 04 min
